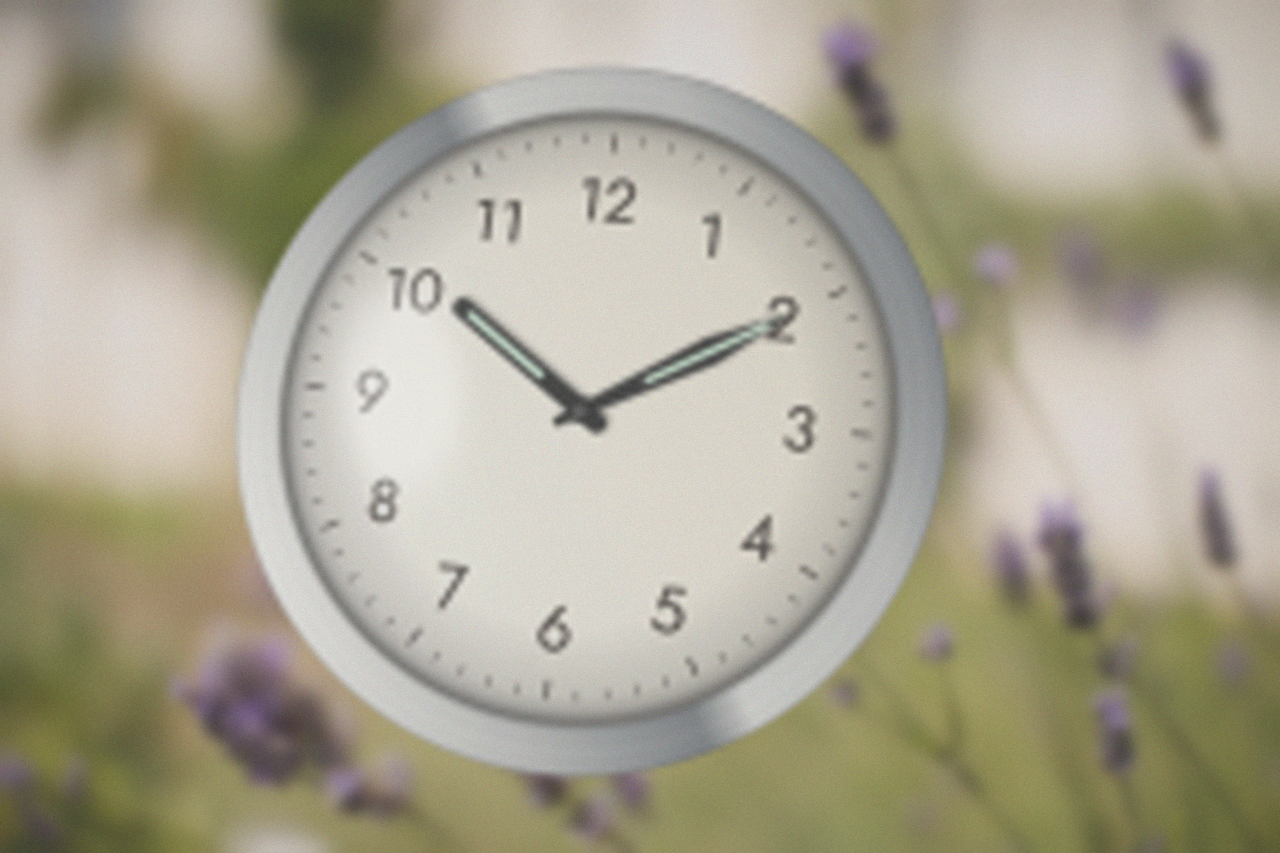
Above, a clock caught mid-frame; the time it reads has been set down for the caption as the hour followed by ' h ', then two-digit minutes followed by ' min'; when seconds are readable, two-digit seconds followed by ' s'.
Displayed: 10 h 10 min
